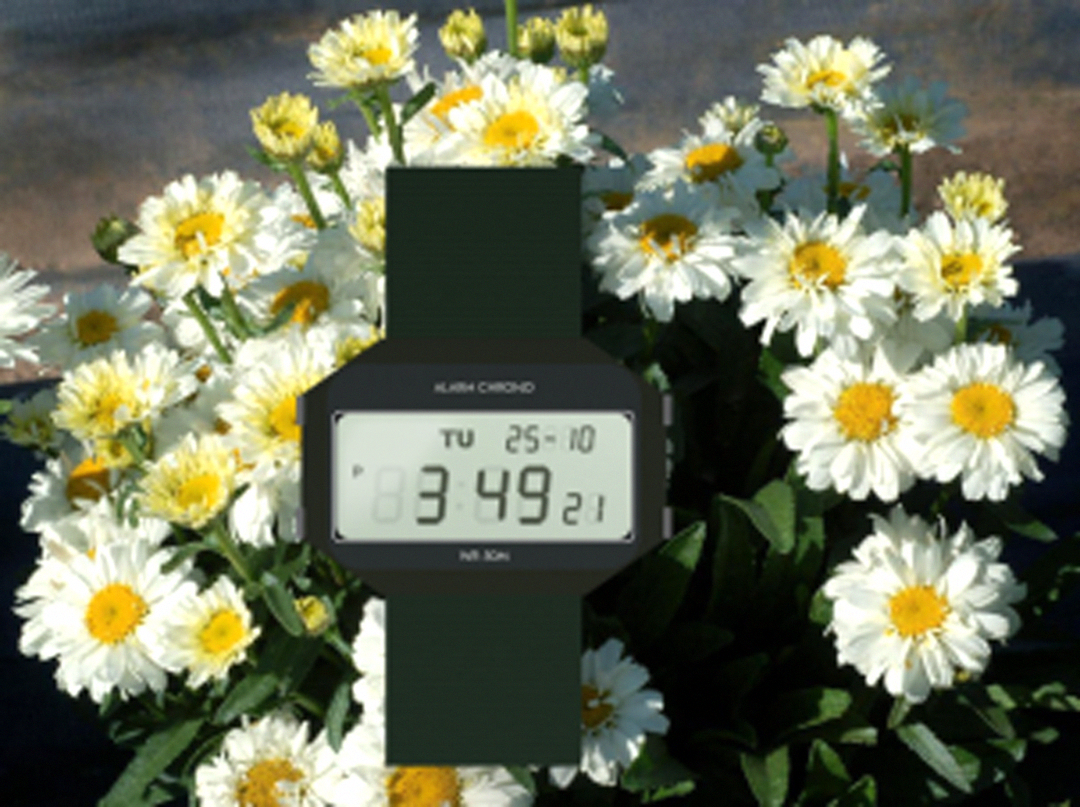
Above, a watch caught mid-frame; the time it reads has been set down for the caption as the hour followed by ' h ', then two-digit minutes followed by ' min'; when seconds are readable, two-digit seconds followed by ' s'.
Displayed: 3 h 49 min 21 s
